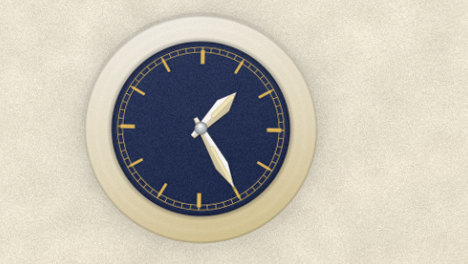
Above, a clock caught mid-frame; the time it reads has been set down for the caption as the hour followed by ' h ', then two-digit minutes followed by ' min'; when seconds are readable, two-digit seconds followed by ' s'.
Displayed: 1 h 25 min
